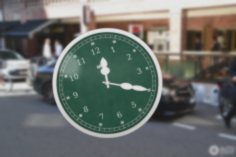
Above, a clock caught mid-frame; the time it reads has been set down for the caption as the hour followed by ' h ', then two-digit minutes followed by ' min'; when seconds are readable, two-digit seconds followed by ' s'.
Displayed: 12 h 20 min
